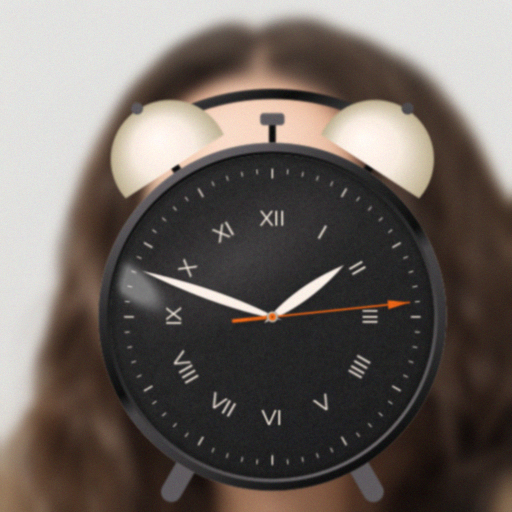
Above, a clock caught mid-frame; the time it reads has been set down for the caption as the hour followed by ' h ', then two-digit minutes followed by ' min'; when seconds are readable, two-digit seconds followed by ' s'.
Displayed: 1 h 48 min 14 s
